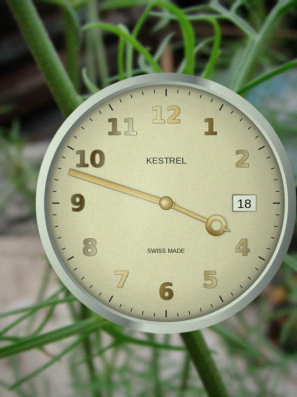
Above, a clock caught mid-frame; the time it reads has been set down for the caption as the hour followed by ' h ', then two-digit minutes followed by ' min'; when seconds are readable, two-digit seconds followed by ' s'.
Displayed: 3 h 48 min
